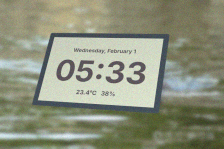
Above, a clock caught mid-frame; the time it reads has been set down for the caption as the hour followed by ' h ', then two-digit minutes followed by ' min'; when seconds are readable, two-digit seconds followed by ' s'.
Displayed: 5 h 33 min
